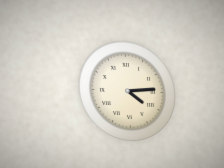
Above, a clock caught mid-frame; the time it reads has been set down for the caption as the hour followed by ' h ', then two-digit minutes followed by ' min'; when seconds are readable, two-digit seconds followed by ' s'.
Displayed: 4 h 14 min
